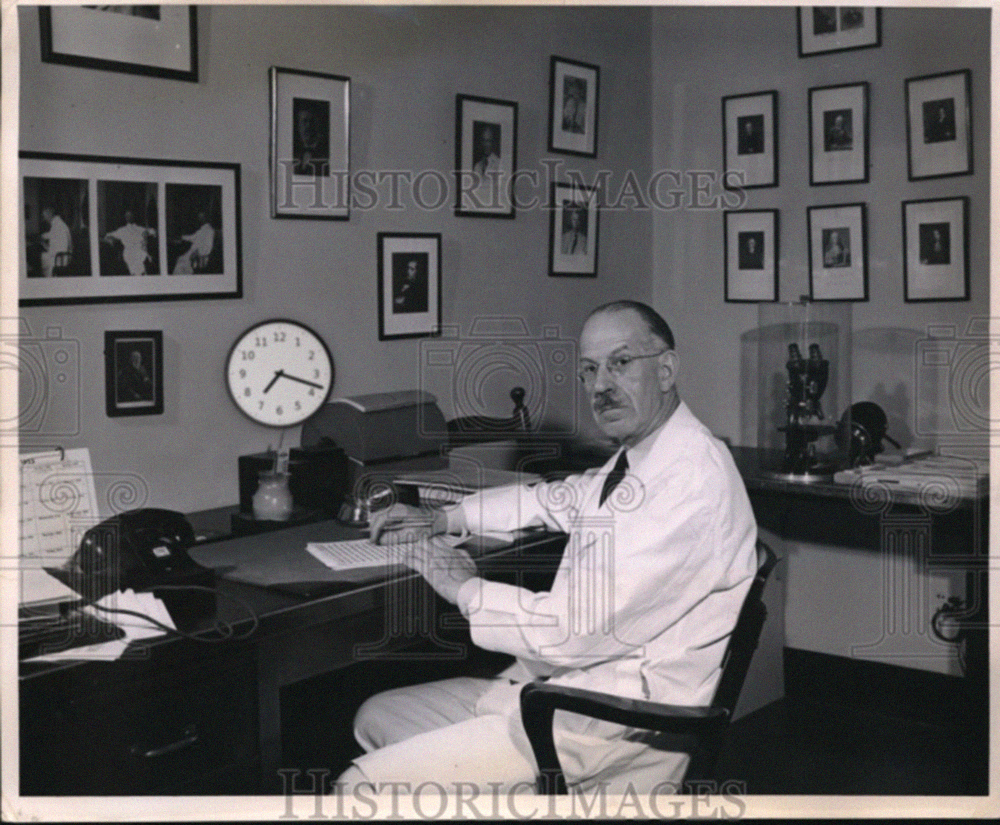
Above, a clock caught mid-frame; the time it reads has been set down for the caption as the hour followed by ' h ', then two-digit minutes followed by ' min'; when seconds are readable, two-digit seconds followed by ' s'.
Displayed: 7 h 18 min
